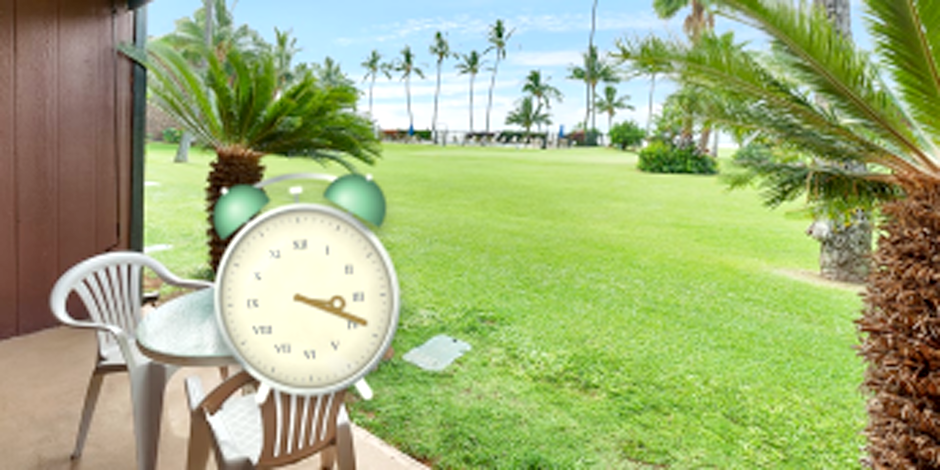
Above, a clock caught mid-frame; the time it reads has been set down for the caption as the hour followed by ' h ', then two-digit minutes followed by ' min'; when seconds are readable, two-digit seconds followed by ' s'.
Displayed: 3 h 19 min
